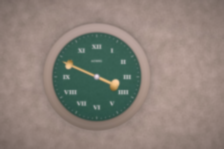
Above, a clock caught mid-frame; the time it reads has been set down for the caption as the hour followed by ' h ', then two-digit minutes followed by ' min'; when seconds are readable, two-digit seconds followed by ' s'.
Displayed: 3 h 49 min
